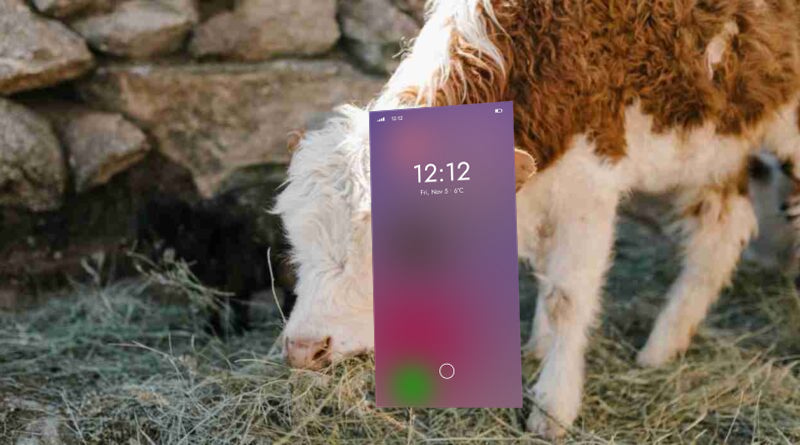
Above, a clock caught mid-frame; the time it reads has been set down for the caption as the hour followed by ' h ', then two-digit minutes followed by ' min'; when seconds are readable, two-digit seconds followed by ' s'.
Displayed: 12 h 12 min
